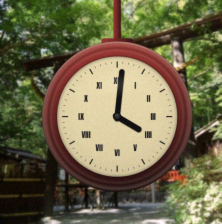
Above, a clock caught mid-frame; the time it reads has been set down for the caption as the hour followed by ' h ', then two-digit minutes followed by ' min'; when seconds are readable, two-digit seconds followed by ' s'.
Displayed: 4 h 01 min
